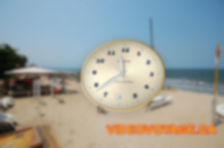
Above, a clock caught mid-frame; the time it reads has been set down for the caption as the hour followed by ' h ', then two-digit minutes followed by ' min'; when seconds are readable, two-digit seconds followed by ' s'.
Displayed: 11 h 38 min
